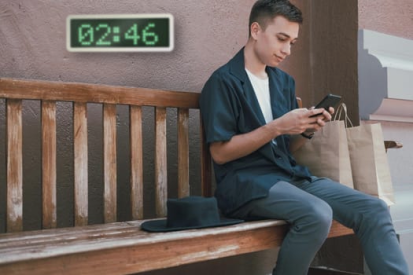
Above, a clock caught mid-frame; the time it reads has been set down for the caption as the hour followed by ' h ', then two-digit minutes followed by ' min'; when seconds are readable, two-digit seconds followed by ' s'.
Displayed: 2 h 46 min
